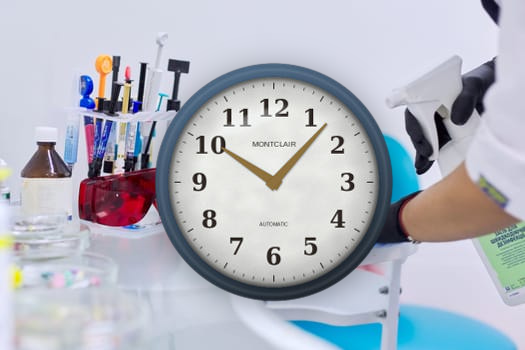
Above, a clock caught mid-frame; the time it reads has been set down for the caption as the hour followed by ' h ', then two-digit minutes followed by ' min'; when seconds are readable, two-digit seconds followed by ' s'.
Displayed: 10 h 07 min
